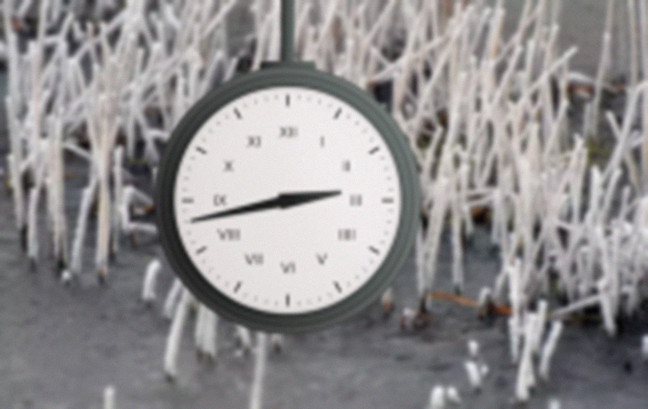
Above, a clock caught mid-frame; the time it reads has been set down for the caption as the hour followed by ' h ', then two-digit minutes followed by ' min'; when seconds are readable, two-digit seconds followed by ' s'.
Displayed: 2 h 43 min
